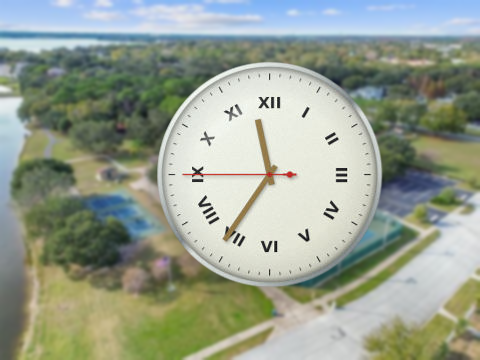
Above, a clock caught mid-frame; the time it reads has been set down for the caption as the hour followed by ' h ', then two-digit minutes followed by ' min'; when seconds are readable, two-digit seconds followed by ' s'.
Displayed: 11 h 35 min 45 s
